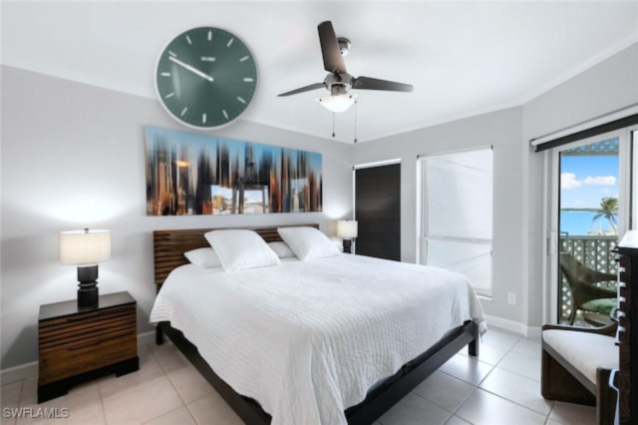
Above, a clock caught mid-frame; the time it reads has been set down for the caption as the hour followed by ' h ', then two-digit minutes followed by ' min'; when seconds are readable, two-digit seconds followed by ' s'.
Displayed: 9 h 49 min
